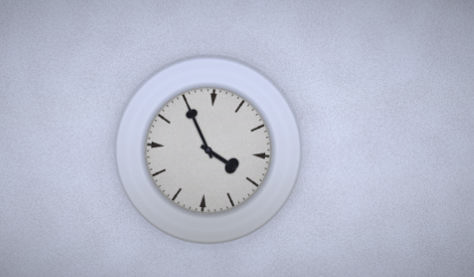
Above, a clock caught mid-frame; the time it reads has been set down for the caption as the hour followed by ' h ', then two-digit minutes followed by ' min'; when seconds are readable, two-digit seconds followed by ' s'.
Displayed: 3 h 55 min
